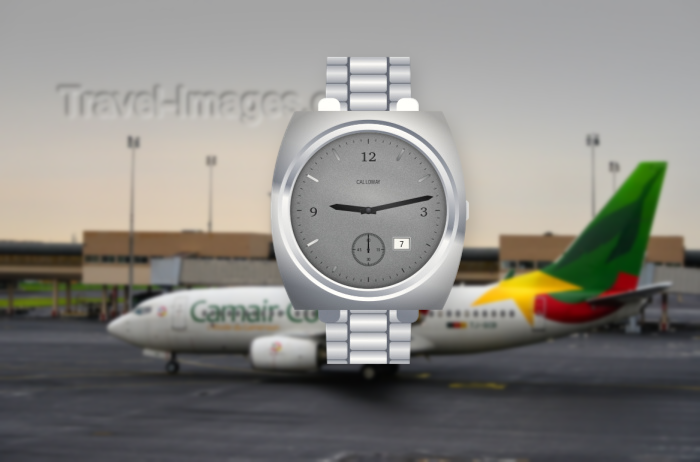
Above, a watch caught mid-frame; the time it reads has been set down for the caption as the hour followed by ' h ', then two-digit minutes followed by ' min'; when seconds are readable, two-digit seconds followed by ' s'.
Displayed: 9 h 13 min
